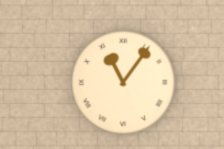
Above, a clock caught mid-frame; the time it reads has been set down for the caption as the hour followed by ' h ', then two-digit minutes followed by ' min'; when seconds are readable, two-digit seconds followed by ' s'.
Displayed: 11 h 06 min
